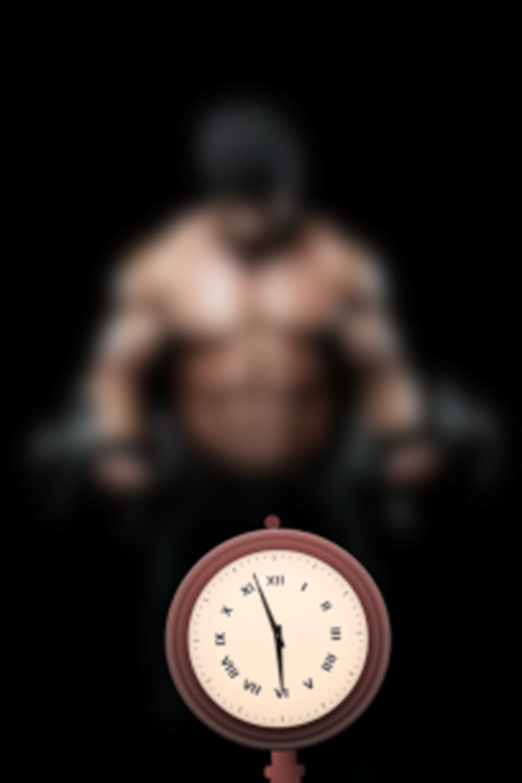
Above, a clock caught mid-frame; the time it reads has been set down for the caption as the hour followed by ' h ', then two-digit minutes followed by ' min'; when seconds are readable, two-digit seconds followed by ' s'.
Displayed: 5 h 57 min
